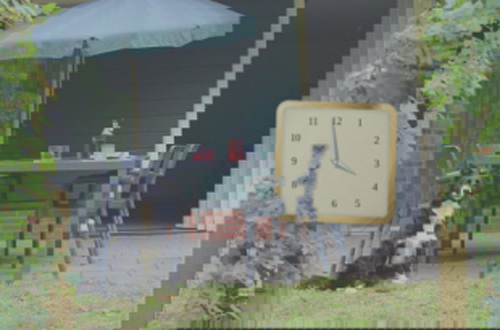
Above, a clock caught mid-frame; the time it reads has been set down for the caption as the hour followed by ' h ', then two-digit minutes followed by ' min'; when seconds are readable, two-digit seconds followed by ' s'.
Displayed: 3 h 59 min
